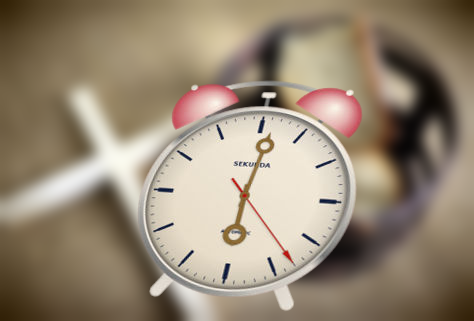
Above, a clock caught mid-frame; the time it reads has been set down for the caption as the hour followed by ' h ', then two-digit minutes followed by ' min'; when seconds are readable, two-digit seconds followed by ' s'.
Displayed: 6 h 01 min 23 s
